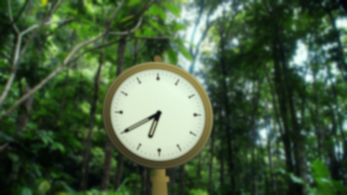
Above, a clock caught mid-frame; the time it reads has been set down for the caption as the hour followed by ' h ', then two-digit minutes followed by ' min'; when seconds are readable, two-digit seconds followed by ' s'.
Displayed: 6 h 40 min
